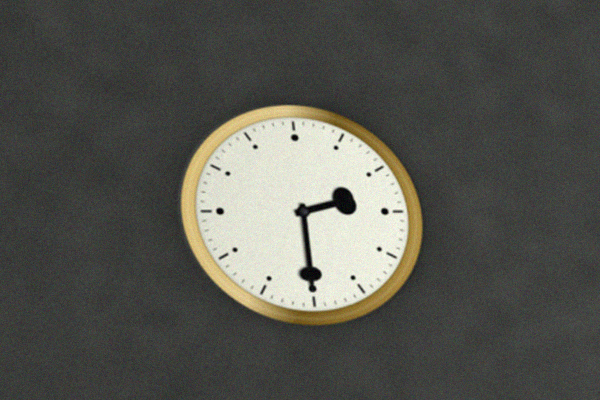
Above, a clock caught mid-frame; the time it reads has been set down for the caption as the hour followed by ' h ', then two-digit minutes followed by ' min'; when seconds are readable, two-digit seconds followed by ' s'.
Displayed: 2 h 30 min
